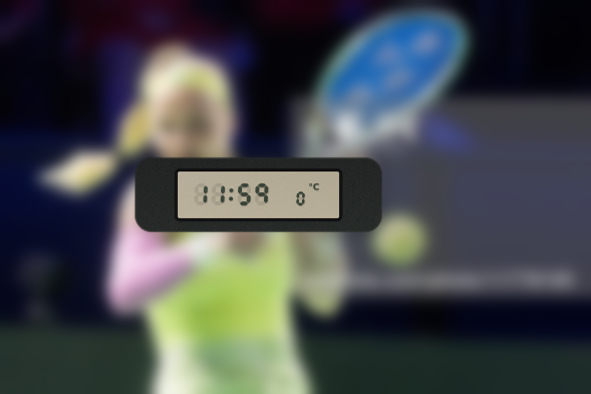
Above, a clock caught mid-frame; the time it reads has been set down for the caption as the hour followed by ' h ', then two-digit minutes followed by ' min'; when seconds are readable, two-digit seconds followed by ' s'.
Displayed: 11 h 59 min
